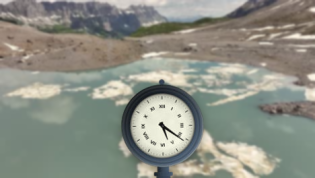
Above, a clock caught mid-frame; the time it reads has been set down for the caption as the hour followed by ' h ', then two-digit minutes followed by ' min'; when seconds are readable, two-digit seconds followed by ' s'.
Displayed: 5 h 21 min
